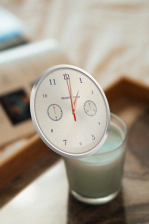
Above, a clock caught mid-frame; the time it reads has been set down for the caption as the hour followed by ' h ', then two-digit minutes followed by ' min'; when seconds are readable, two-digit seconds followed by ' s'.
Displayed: 1 h 01 min
